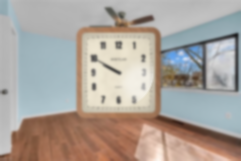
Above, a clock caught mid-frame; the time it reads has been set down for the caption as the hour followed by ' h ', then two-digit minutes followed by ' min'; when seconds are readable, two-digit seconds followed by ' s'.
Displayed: 9 h 50 min
